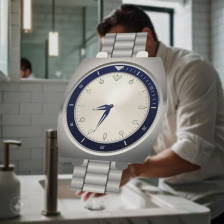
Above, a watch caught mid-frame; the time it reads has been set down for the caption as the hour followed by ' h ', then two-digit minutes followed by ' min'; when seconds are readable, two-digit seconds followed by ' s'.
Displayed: 8 h 34 min
